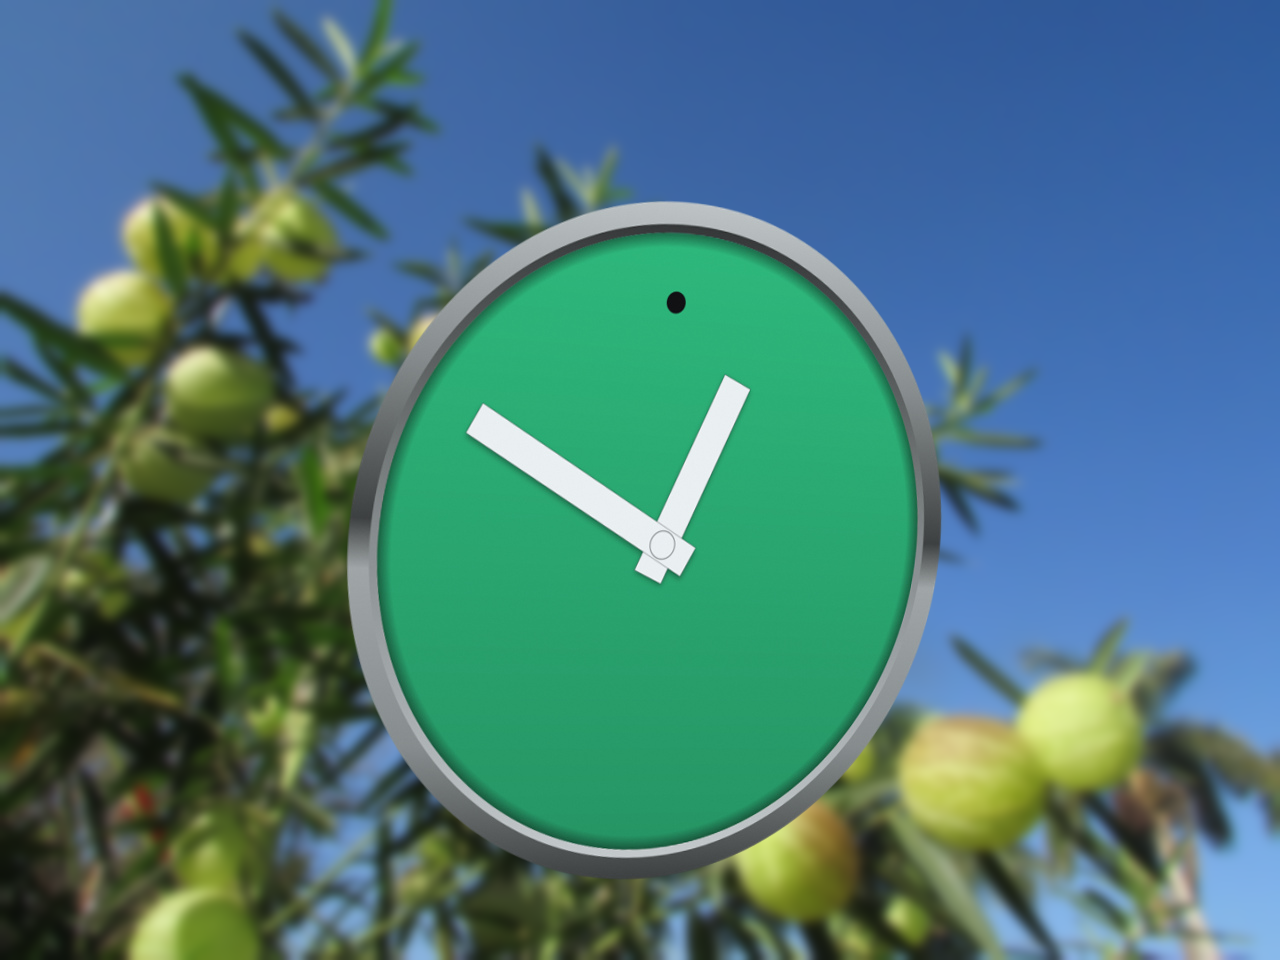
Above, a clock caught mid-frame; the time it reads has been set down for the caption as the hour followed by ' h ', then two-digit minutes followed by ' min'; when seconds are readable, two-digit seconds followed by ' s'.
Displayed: 12 h 50 min
